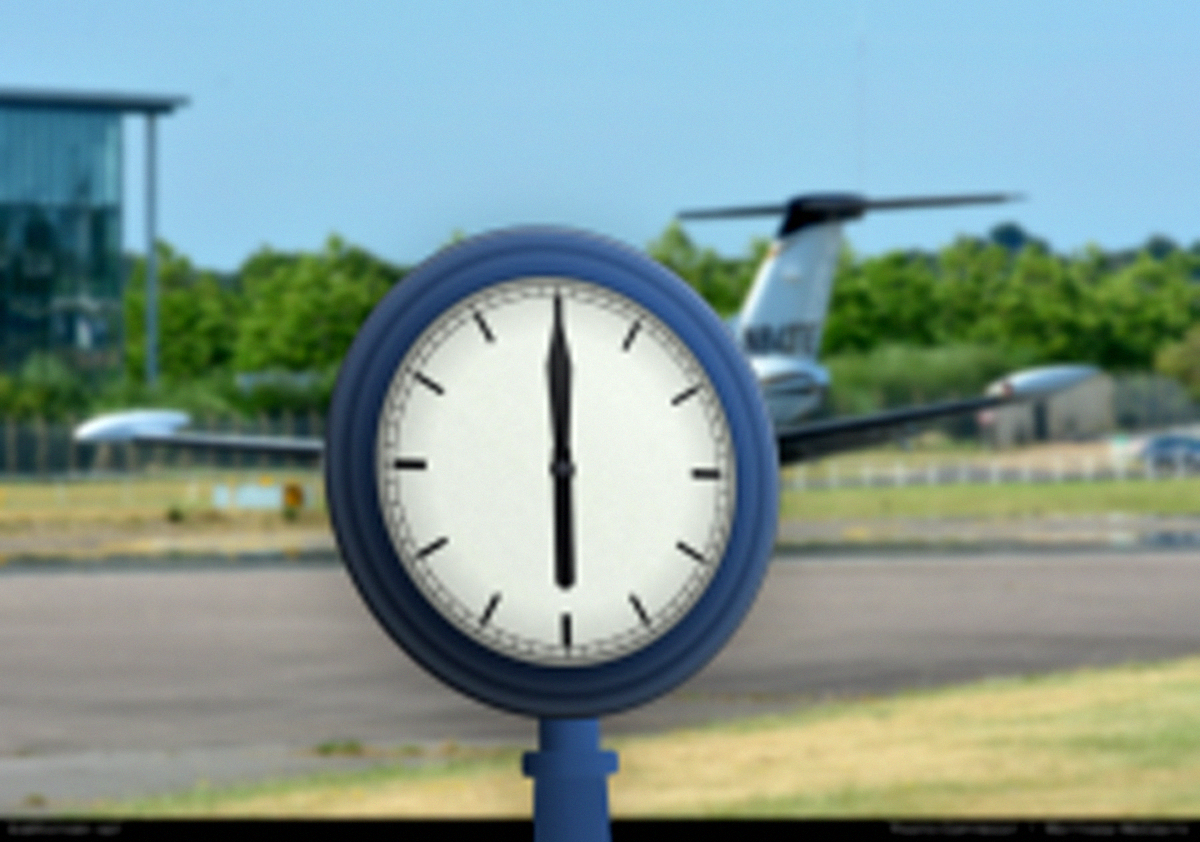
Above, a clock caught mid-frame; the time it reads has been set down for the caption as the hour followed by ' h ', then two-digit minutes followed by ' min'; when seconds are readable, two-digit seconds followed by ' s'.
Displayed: 6 h 00 min
